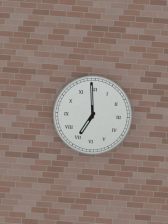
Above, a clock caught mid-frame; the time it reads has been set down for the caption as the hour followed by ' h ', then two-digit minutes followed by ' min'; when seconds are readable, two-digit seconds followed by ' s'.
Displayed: 6 h 59 min
